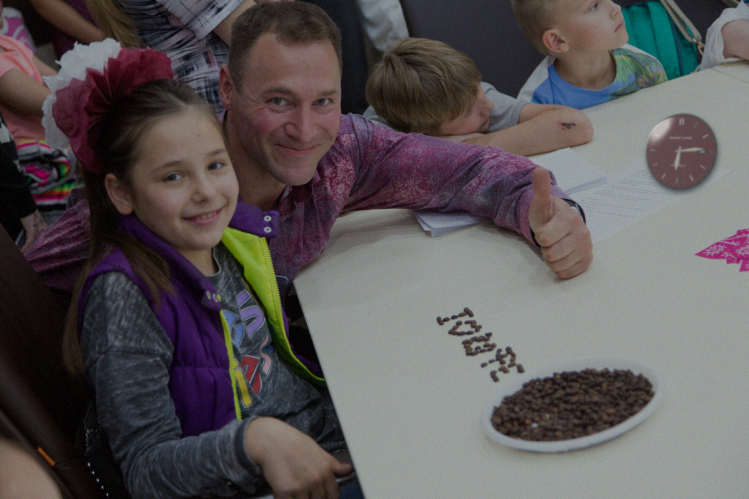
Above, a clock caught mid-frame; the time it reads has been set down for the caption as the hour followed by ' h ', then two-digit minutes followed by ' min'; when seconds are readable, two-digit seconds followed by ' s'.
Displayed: 6 h 14 min
